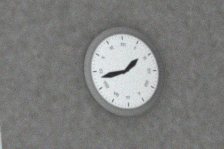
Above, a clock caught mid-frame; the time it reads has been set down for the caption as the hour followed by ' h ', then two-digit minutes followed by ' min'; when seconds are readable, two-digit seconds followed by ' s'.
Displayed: 1 h 43 min
